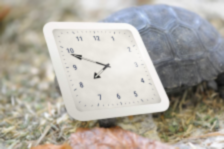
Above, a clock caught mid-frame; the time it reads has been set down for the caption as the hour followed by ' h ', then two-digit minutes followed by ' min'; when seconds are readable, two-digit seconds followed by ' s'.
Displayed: 7 h 49 min
